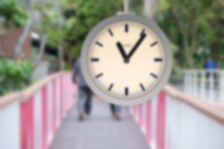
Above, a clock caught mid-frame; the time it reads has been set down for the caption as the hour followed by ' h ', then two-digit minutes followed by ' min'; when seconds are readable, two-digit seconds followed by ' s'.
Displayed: 11 h 06 min
